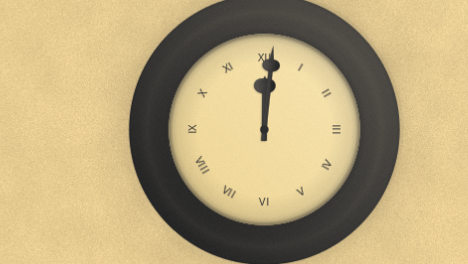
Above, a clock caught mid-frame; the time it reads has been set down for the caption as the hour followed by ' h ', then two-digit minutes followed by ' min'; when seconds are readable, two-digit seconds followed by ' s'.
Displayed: 12 h 01 min
